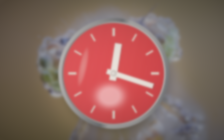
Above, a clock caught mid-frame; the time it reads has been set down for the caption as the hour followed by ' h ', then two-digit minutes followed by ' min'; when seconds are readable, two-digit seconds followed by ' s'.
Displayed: 12 h 18 min
